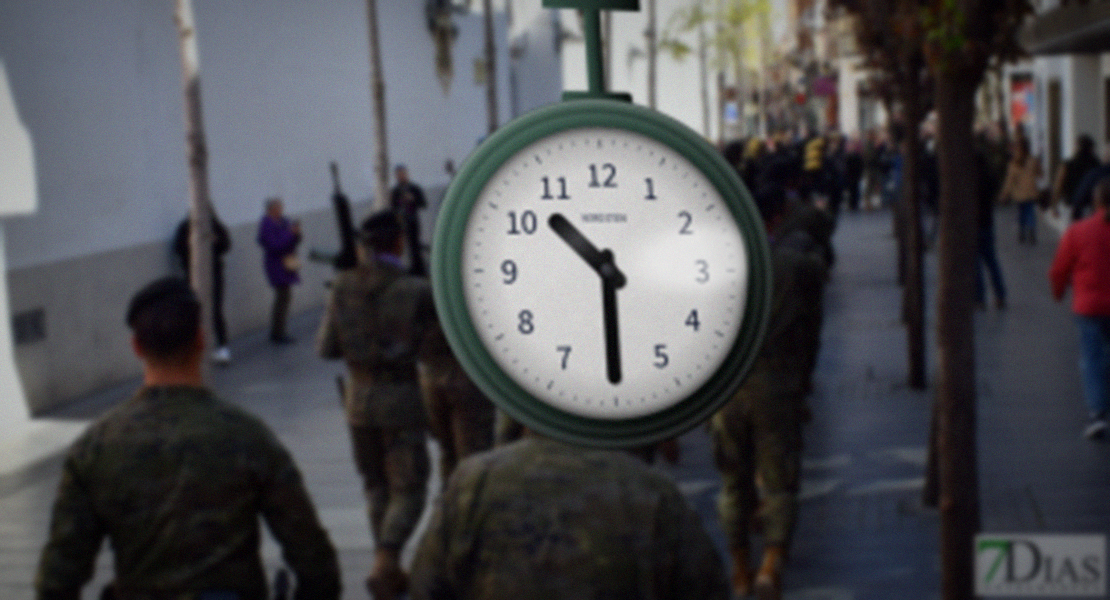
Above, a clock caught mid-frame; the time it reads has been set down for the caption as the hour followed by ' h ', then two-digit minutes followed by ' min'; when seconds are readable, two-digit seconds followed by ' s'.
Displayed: 10 h 30 min
